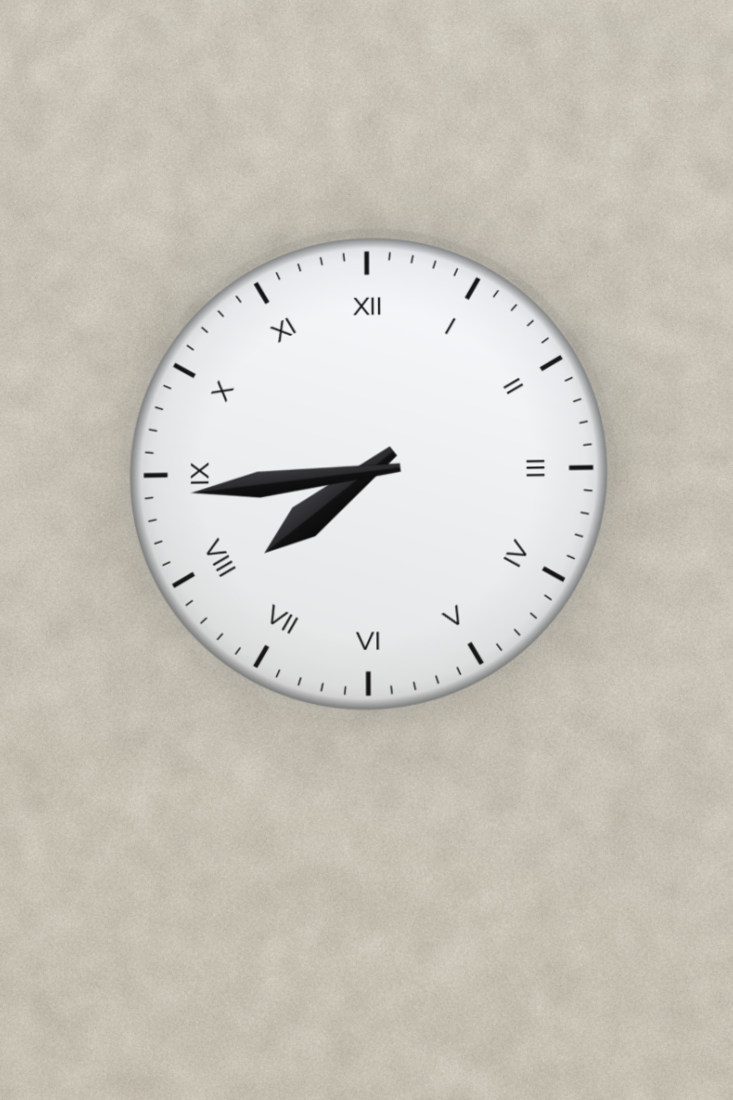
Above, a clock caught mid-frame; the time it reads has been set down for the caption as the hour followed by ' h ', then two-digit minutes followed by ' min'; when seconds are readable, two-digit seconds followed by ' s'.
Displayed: 7 h 44 min
